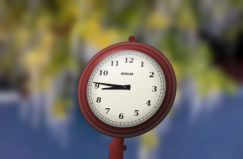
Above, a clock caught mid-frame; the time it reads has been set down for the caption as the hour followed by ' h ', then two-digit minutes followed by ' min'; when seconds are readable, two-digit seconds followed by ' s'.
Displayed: 8 h 46 min
